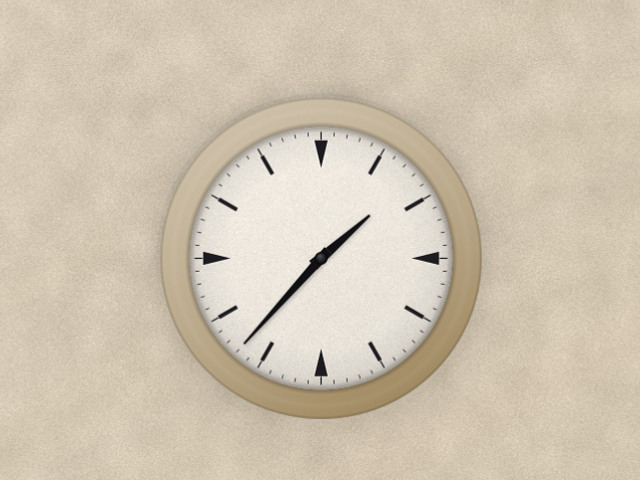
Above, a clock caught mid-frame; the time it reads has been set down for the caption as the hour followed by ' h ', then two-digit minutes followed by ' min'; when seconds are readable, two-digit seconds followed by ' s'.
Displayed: 1 h 37 min
